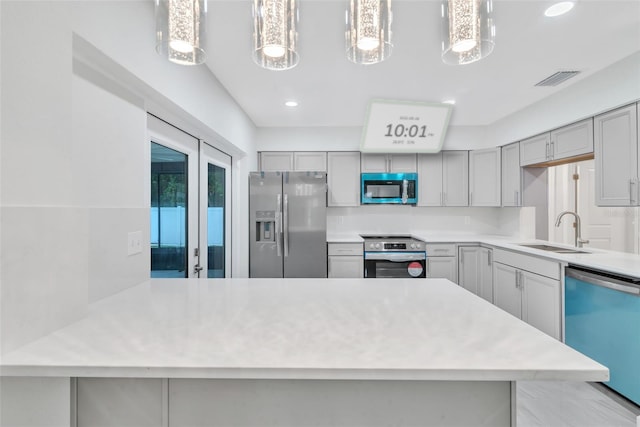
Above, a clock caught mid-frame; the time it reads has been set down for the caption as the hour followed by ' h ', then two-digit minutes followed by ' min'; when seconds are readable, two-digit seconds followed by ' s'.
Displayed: 10 h 01 min
